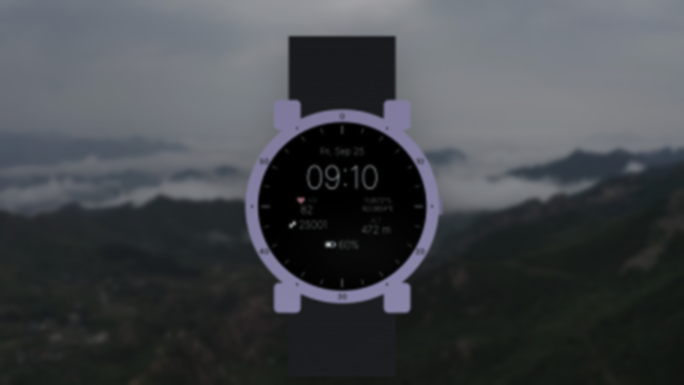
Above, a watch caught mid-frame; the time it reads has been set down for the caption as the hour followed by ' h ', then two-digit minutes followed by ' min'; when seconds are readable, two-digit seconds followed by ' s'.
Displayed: 9 h 10 min
